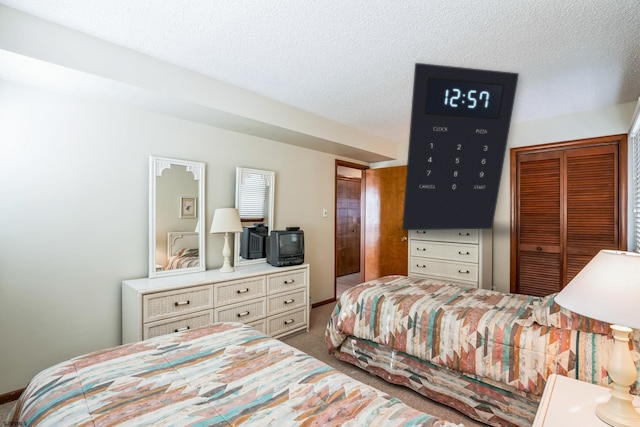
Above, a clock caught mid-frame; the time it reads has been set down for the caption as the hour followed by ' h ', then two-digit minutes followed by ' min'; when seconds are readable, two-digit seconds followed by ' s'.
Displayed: 12 h 57 min
